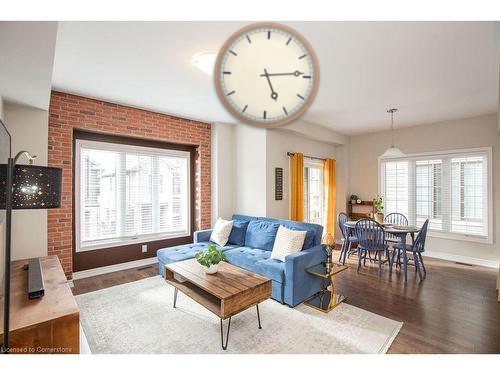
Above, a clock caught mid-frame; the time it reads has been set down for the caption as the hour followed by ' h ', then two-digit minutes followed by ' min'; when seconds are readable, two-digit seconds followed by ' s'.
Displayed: 5 h 14 min
